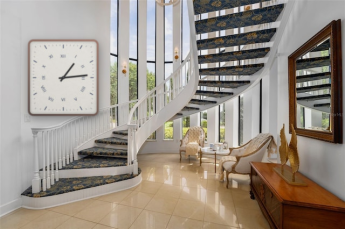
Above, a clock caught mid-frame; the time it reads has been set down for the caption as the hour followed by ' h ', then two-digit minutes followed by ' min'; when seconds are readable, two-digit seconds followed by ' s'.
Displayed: 1 h 14 min
